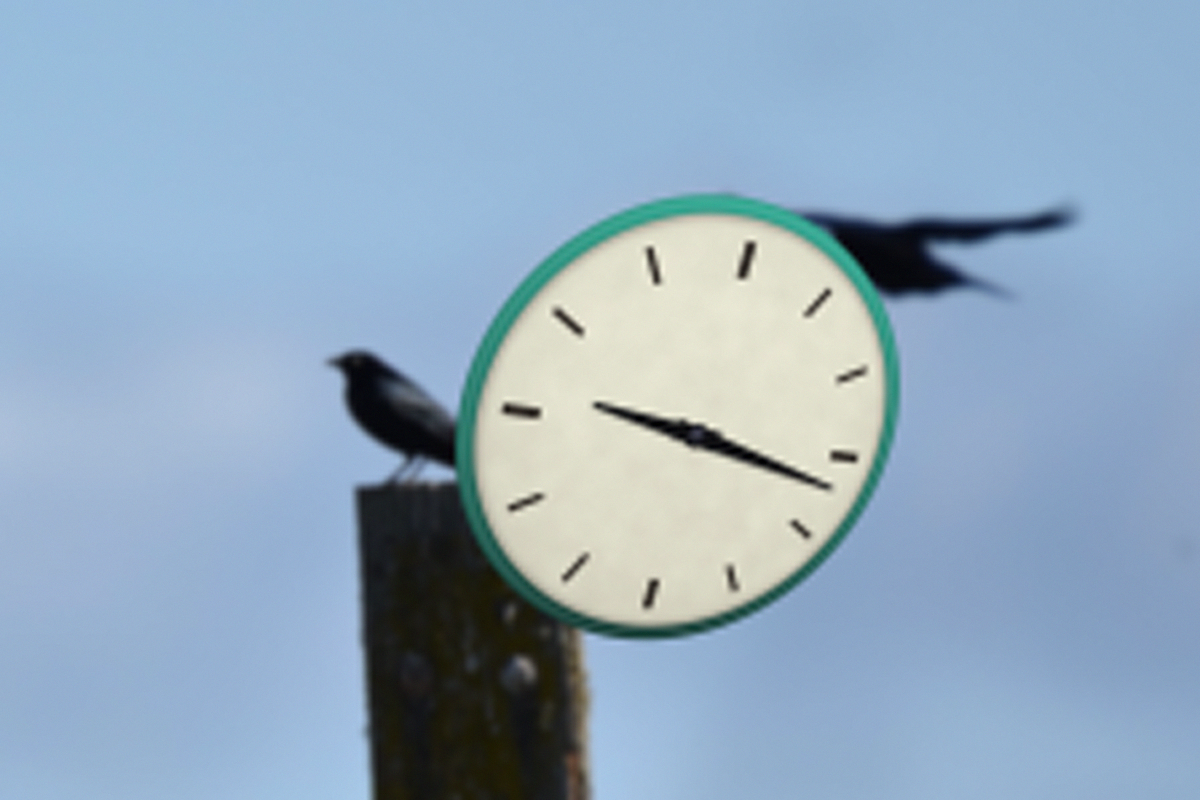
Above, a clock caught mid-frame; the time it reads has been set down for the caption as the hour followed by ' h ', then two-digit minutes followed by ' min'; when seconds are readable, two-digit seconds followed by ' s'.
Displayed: 9 h 17 min
